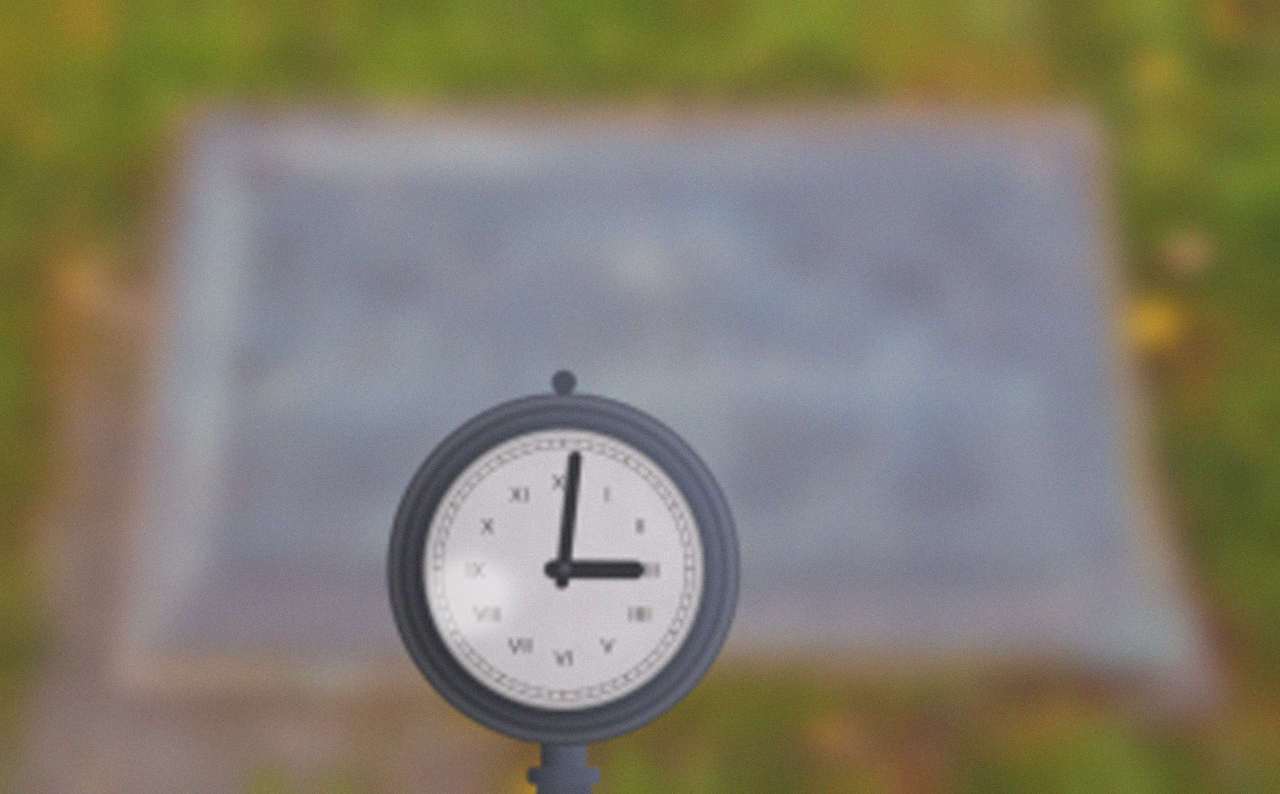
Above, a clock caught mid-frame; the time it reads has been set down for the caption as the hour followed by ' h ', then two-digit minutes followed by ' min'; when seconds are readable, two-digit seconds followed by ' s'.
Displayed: 3 h 01 min
